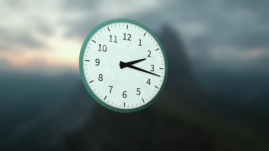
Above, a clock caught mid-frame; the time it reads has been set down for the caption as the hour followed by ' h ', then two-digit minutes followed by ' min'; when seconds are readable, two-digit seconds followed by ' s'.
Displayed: 2 h 17 min
